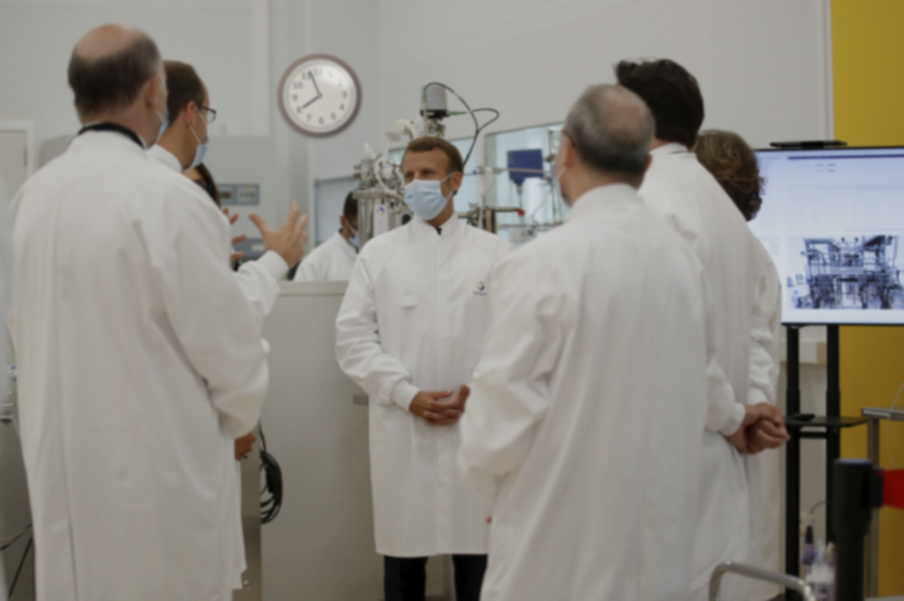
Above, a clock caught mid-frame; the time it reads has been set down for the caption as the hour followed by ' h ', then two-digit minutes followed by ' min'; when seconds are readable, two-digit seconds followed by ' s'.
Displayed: 7 h 57 min
